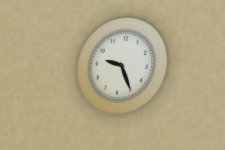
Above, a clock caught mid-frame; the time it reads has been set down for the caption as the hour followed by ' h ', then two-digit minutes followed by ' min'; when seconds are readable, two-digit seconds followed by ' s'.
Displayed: 9 h 25 min
